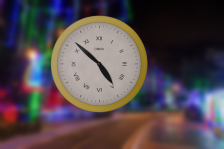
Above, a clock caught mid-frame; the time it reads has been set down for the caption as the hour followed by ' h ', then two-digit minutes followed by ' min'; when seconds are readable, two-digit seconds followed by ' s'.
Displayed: 4 h 52 min
